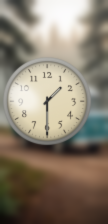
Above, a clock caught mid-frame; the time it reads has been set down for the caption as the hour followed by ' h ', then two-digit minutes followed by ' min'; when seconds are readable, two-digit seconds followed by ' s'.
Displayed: 1 h 30 min
